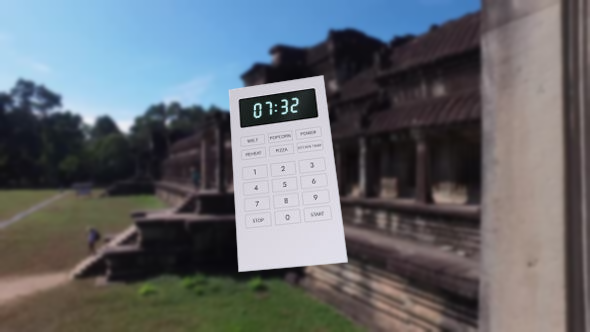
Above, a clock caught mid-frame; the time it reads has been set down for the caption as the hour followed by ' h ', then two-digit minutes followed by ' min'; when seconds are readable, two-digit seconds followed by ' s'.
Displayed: 7 h 32 min
